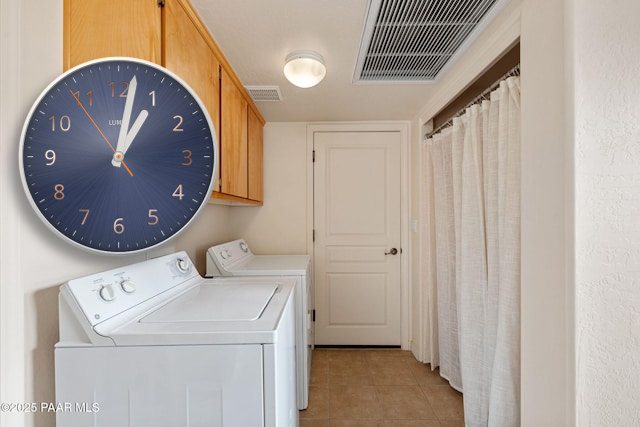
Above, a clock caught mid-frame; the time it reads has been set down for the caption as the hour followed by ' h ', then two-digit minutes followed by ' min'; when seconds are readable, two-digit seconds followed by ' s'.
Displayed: 1 h 01 min 54 s
